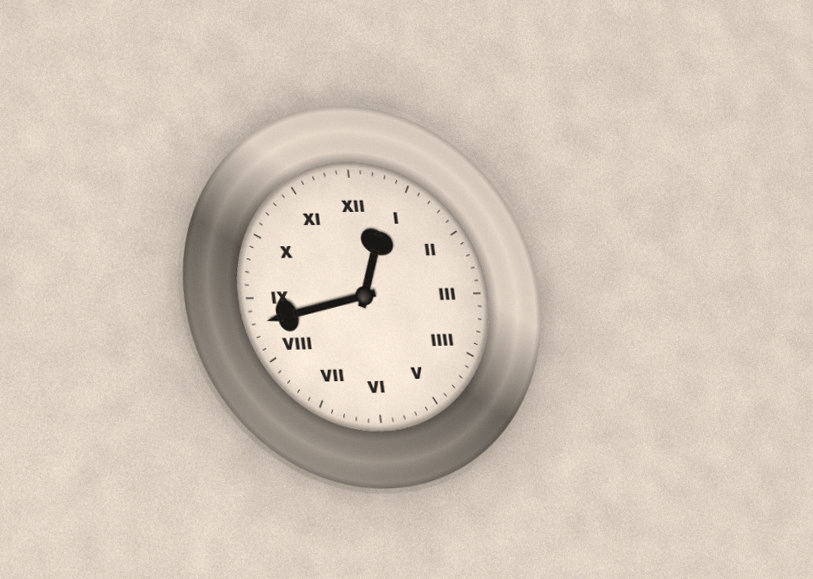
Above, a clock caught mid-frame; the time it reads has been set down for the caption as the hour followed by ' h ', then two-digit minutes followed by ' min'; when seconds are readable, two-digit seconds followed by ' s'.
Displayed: 12 h 43 min
